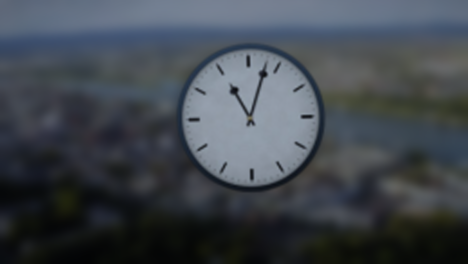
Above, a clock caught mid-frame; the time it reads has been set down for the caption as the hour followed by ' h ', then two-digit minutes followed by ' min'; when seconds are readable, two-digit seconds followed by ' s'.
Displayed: 11 h 03 min
